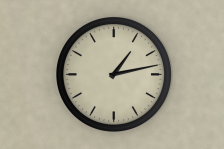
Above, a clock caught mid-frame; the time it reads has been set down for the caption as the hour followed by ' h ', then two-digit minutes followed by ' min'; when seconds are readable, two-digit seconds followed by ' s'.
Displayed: 1 h 13 min
